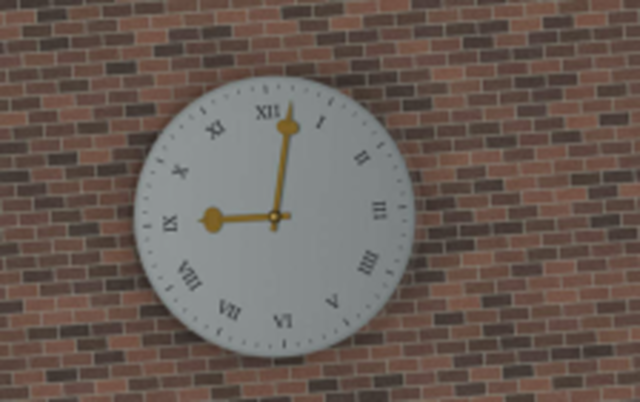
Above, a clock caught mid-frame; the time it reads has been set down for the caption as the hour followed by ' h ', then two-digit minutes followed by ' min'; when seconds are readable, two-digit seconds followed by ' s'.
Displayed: 9 h 02 min
